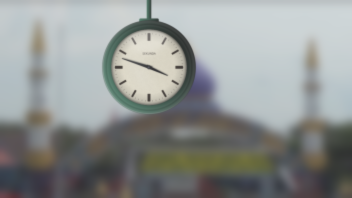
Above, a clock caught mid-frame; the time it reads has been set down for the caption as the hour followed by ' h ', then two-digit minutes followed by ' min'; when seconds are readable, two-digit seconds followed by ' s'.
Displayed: 3 h 48 min
